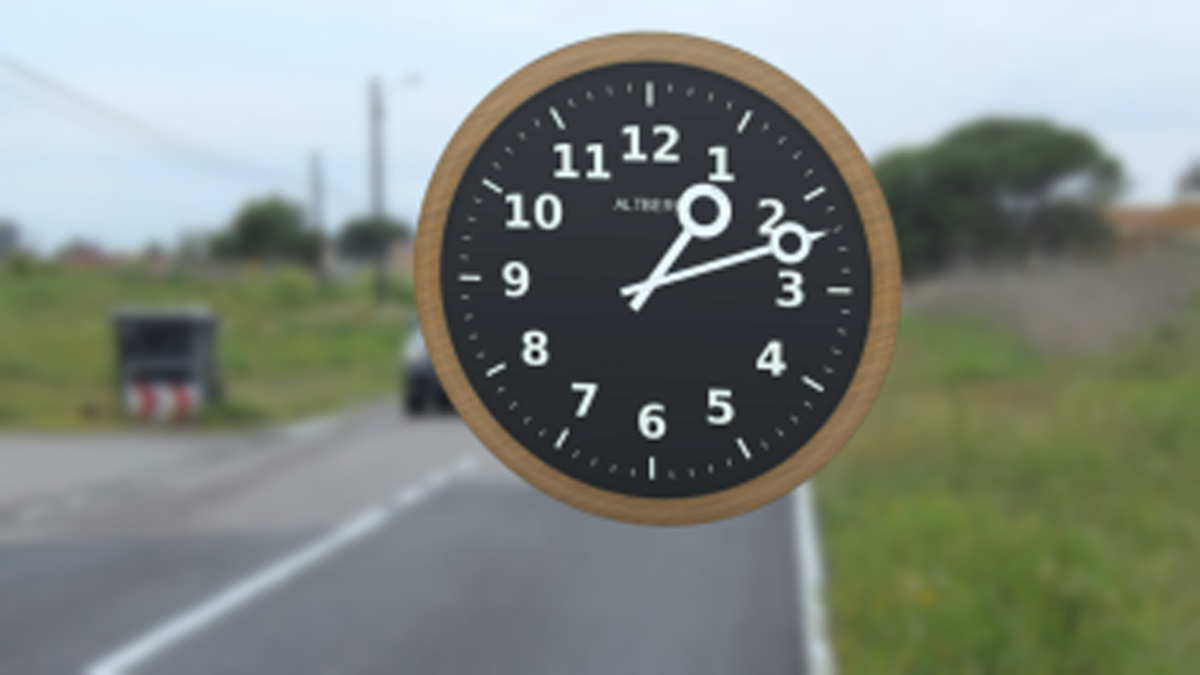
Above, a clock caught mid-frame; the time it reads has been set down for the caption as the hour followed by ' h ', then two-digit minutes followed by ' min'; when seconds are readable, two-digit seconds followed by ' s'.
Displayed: 1 h 12 min
